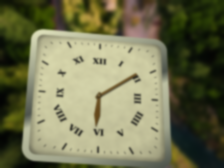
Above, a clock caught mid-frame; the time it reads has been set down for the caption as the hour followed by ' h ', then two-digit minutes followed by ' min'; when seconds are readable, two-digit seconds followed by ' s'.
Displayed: 6 h 09 min
